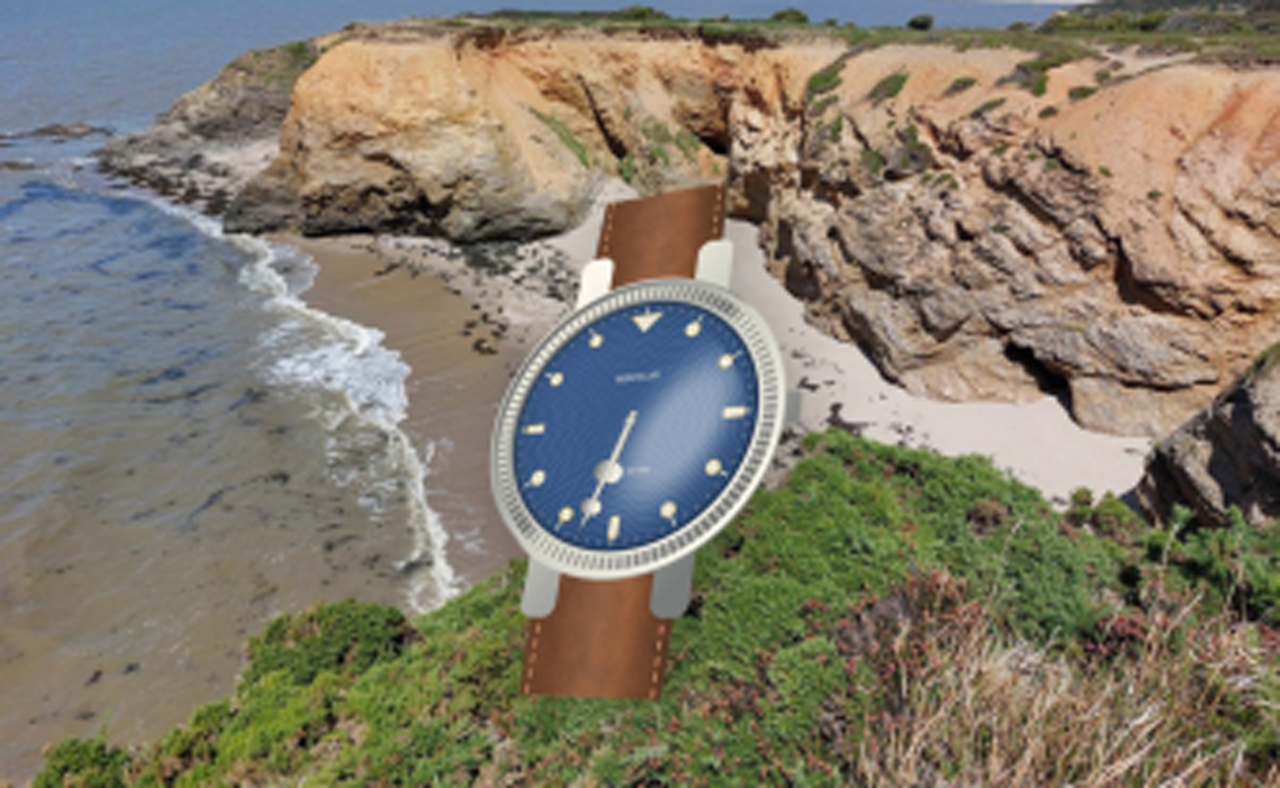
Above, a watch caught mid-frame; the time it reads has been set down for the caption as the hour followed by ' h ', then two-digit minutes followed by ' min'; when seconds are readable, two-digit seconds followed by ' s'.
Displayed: 6 h 33 min
